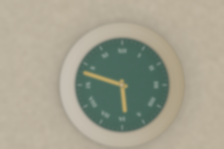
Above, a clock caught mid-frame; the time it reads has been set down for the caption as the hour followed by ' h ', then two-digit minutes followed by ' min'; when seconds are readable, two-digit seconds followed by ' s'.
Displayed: 5 h 48 min
